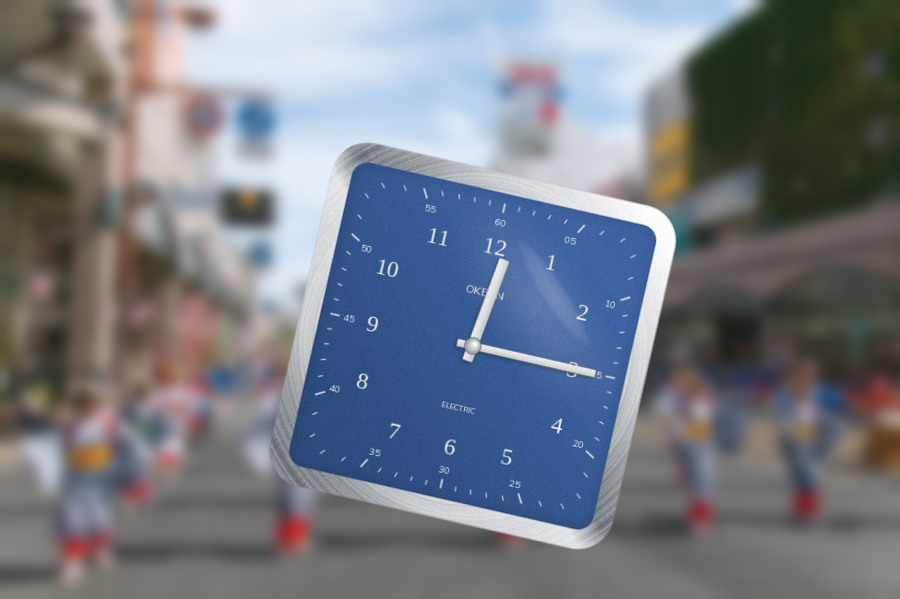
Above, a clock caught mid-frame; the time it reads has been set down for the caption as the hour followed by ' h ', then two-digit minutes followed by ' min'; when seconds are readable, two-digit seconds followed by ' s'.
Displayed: 12 h 15 min
